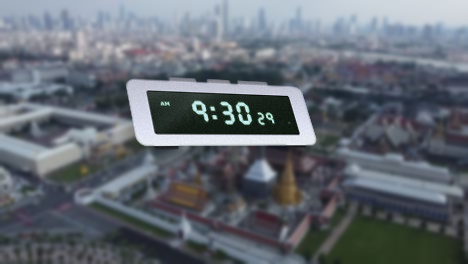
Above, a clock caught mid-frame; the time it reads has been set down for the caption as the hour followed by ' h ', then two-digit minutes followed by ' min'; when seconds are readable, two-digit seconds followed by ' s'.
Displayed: 9 h 30 min 29 s
